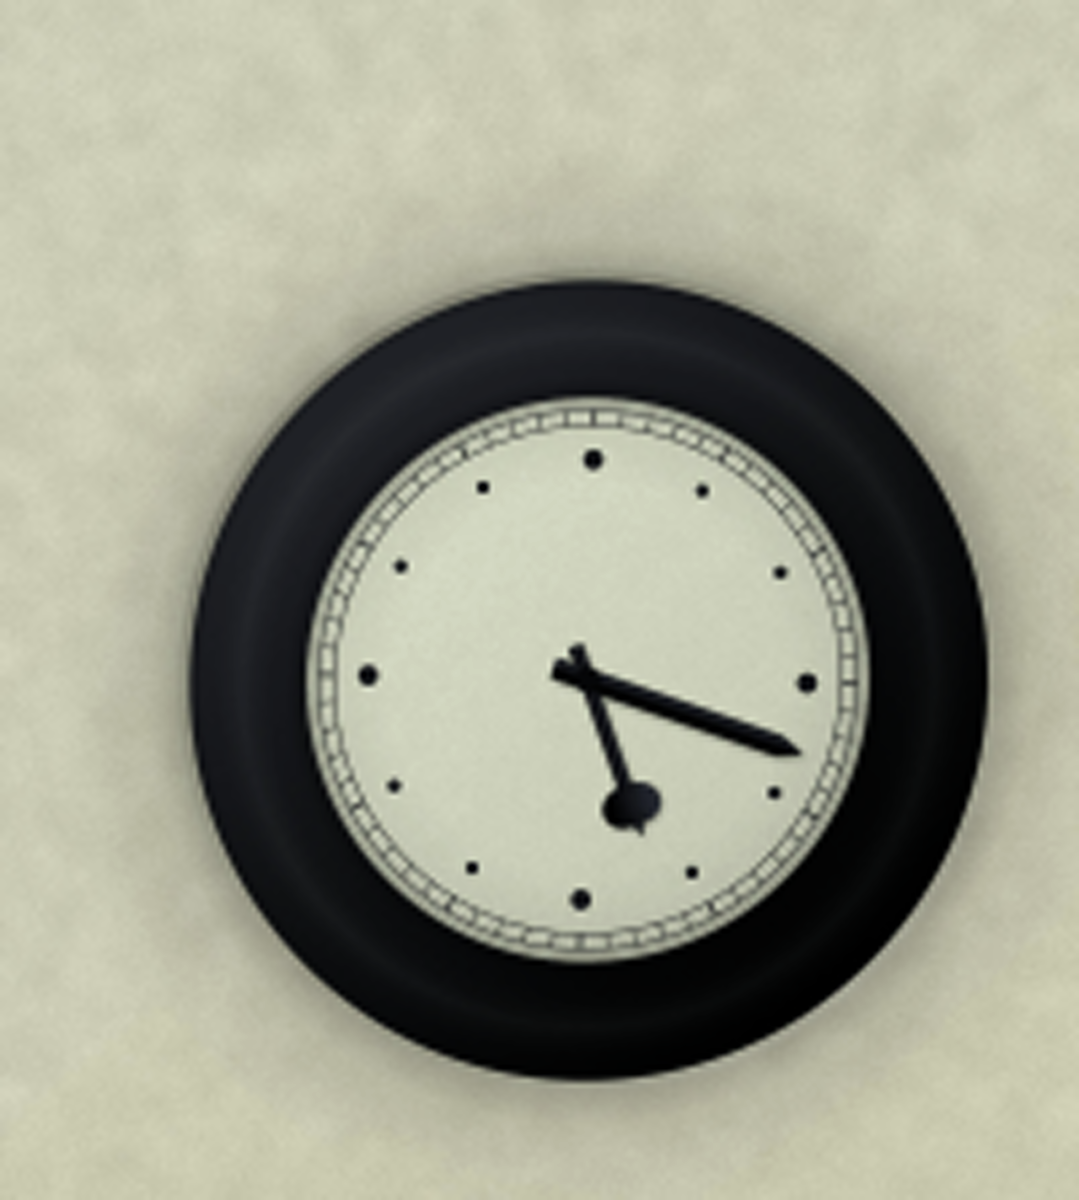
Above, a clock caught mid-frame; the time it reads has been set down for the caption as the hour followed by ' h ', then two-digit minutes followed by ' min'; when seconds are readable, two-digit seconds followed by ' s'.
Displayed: 5 h 18 min
